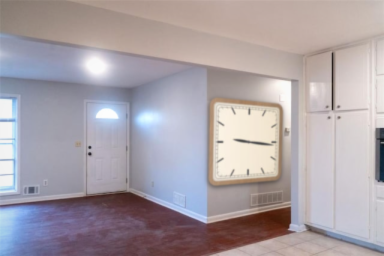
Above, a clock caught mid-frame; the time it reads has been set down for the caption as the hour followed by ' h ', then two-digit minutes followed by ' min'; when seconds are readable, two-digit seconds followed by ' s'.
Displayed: 9 h 16 min
